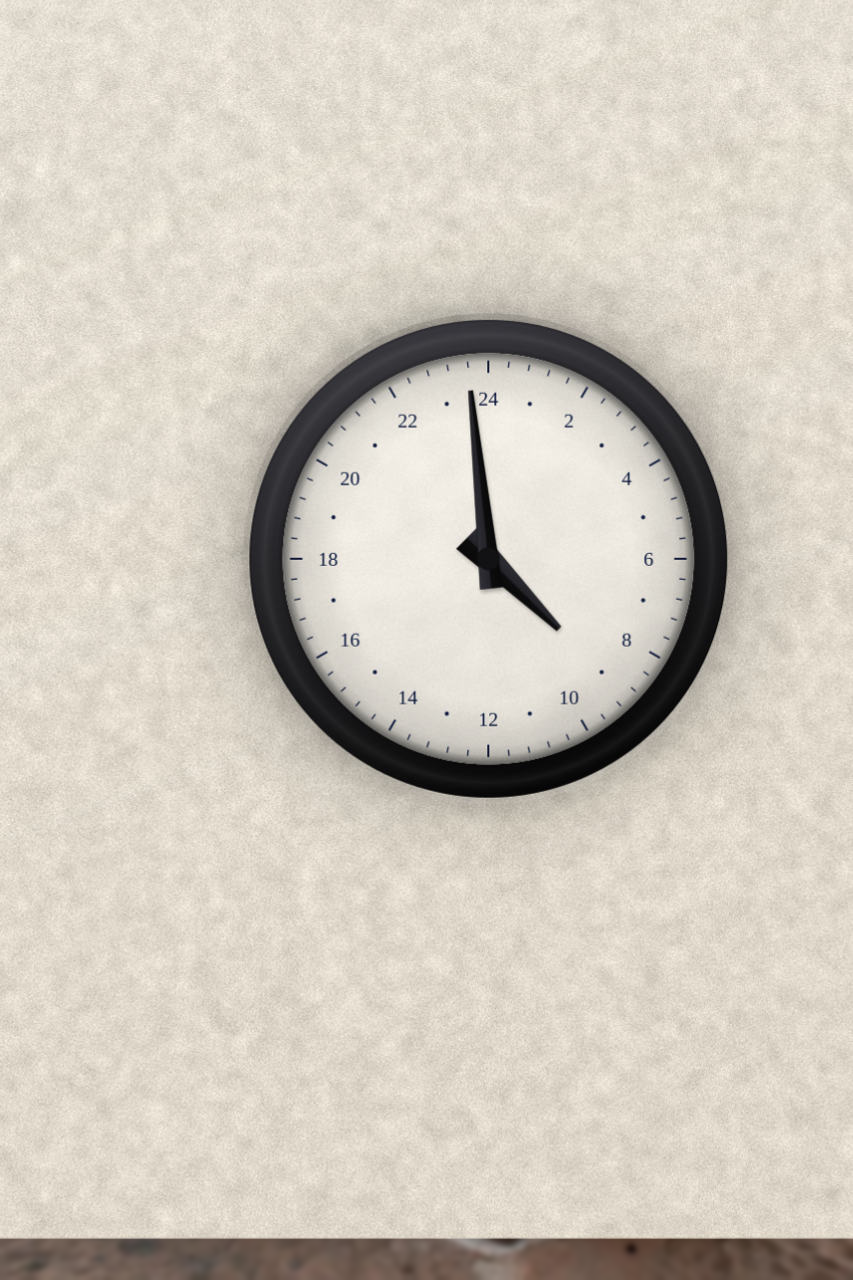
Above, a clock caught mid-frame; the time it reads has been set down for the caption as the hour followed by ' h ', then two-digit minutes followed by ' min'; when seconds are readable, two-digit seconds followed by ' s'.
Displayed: 8 h 59 min
